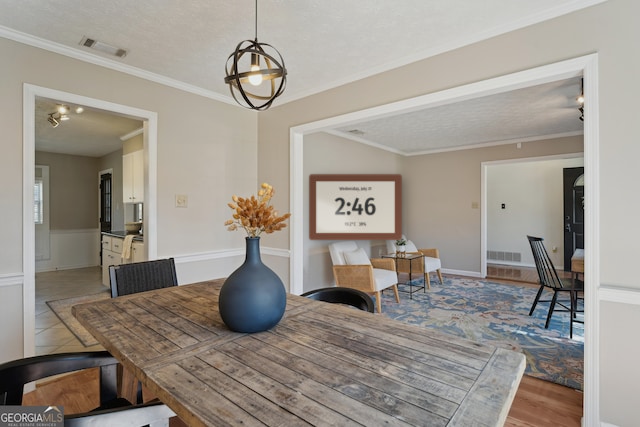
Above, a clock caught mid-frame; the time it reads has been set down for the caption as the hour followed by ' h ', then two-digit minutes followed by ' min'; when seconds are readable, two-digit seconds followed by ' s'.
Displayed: 2 h 46 min
